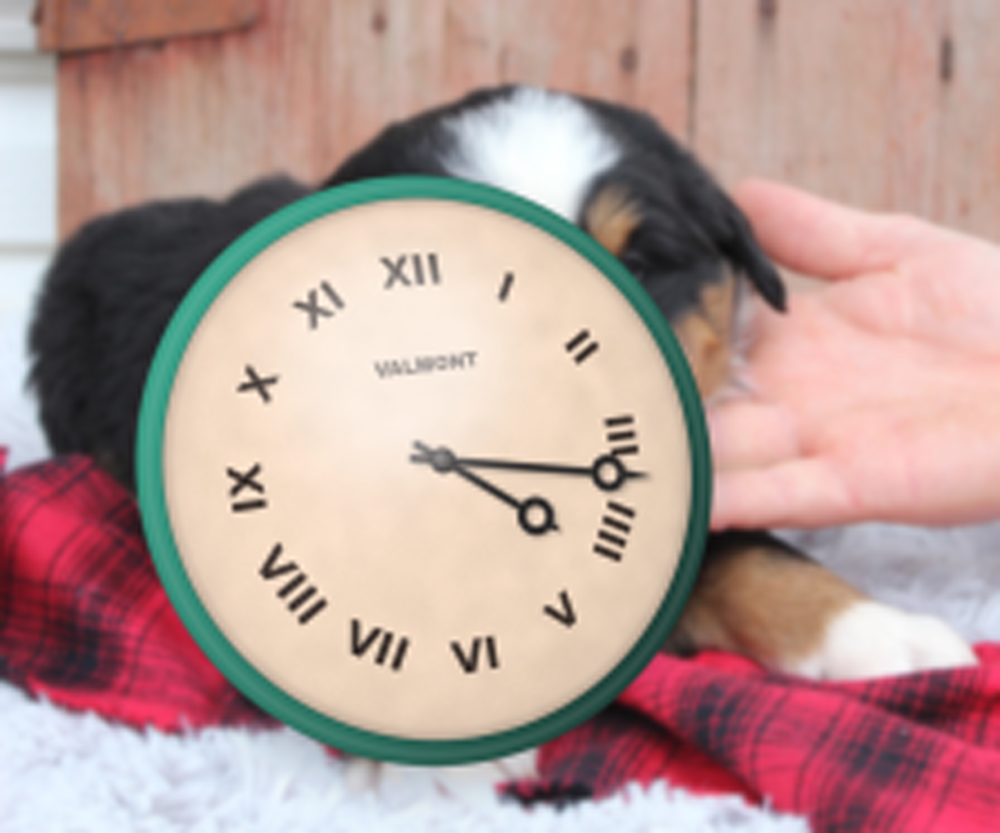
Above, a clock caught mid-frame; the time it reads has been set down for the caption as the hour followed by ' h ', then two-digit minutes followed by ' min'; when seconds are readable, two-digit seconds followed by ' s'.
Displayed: 4 h 17 min
